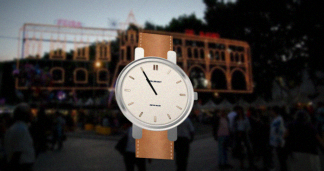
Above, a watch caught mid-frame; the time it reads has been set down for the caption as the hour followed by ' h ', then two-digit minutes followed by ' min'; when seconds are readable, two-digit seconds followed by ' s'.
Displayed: 10 h 55 min
